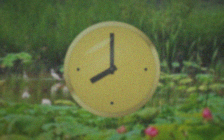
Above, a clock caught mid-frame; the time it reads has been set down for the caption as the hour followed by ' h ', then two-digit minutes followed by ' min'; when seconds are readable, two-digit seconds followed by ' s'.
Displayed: 8 h 00 min
